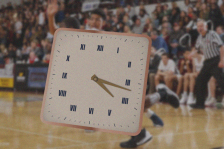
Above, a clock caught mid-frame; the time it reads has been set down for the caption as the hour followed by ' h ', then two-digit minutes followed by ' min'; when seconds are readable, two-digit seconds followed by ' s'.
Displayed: 4 h 17 min
